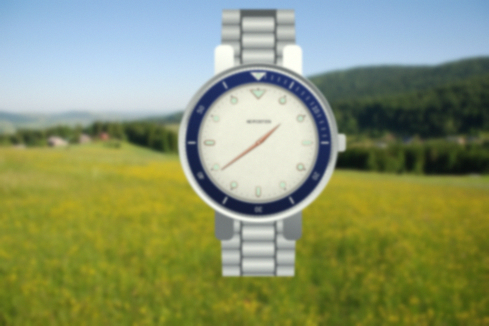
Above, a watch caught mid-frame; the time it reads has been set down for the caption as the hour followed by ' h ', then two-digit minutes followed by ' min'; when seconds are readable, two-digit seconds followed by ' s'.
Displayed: 1 h 39 min
